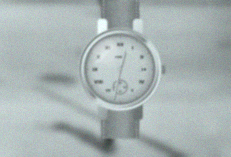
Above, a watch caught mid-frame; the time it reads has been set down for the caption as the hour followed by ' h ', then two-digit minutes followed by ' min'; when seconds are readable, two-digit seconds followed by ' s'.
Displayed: 12 h 32 min
